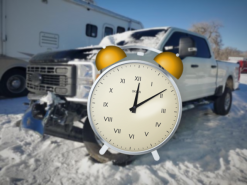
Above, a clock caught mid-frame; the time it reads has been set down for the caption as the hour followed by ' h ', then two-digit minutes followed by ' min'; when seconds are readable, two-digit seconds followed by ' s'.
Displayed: 12 h 09 min
